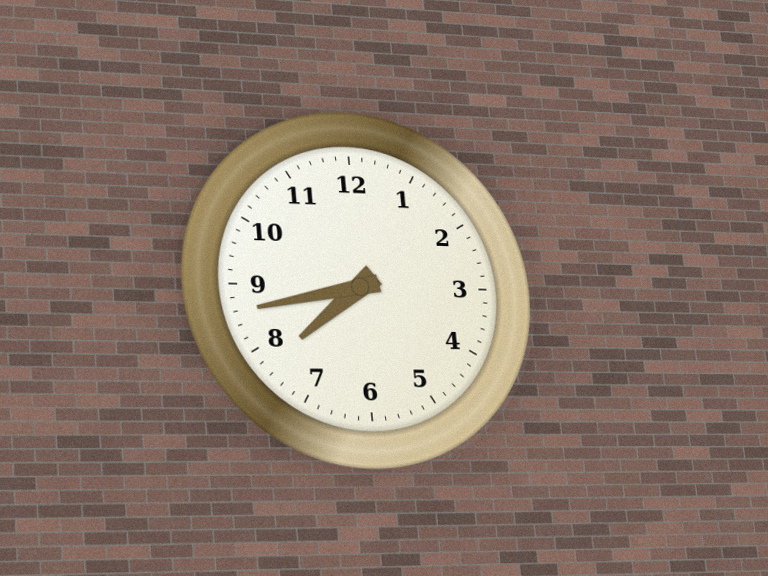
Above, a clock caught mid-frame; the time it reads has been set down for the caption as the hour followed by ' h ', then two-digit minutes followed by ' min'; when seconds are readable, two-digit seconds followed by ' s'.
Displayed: 7 h 43 min
